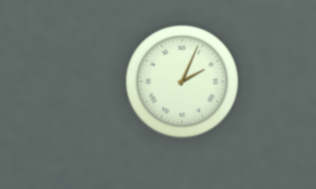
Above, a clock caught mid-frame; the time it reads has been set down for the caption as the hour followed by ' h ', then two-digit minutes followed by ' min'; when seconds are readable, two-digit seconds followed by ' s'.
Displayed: 2 h 04 min
